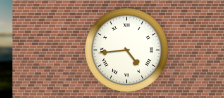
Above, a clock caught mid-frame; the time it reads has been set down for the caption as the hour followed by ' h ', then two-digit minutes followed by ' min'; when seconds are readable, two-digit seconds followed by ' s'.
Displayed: 4 h 44 min
